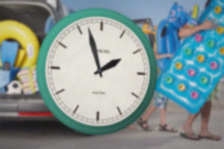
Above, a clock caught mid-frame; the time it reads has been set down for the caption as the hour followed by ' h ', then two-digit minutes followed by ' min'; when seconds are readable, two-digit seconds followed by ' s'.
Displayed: 1 h 57 min
